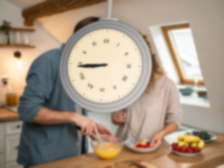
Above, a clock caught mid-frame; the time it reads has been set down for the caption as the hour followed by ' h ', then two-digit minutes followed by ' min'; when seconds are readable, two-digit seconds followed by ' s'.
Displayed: 8 h 44 min
